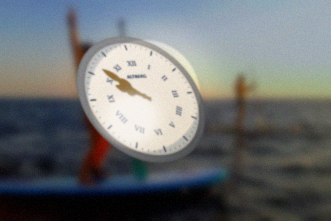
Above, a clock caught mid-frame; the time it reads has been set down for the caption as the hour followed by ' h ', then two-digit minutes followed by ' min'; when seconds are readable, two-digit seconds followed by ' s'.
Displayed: 9 h 52 min
